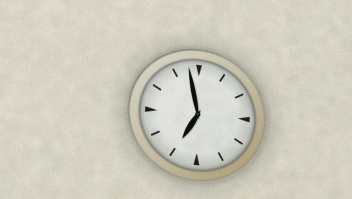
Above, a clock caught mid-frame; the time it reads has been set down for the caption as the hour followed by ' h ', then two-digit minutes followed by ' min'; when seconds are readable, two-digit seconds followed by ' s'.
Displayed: 6 h 58 min
